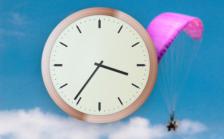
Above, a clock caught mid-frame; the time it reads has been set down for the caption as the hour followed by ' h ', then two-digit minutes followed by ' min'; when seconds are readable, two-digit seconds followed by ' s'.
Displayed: 3 h 36 min
